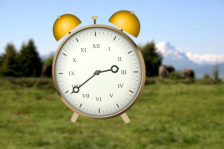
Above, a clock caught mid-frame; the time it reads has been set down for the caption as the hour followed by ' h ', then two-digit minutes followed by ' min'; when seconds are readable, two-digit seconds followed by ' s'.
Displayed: 2 h 39 min
